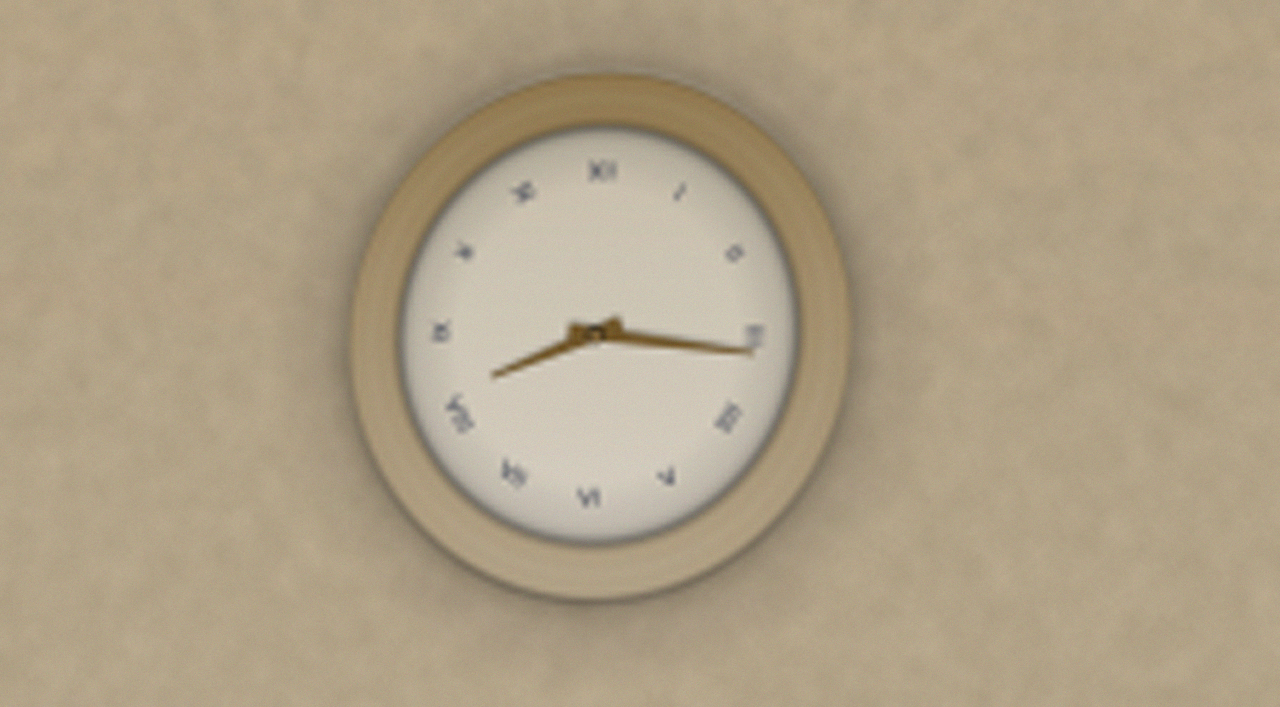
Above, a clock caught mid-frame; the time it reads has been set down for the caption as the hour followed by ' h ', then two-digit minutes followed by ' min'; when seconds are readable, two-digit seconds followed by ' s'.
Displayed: 8 h 16 min
